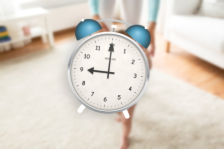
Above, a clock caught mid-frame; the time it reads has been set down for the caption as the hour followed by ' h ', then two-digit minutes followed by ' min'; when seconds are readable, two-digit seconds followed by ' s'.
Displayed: 9 h 00 min
